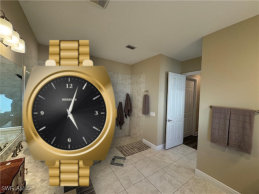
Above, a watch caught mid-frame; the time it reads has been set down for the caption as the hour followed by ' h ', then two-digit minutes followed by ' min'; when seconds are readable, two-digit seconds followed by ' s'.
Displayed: 5 h 03 min
